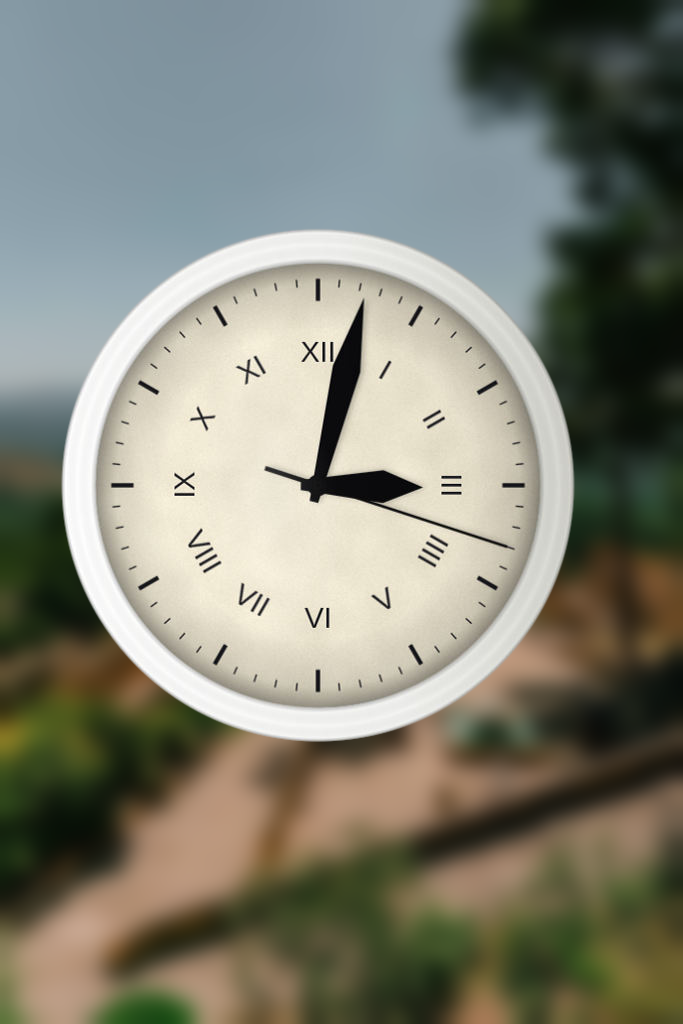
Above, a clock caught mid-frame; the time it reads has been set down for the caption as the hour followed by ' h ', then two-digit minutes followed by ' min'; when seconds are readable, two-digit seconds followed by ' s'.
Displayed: 3 h 02 min 18 s
